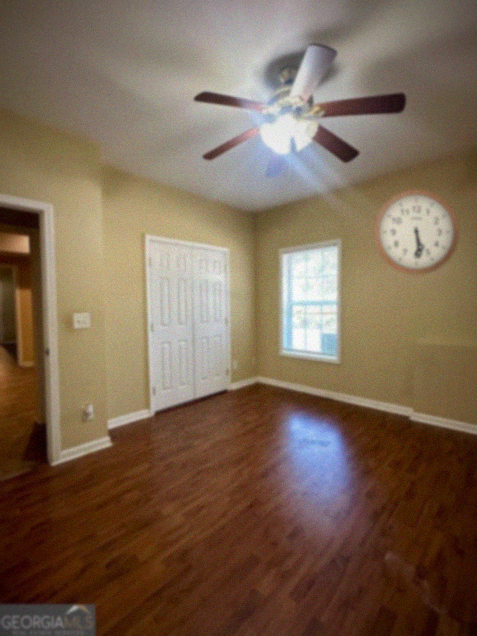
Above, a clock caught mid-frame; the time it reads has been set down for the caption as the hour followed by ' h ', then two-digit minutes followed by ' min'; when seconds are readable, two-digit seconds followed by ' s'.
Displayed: 5 h 29 min
